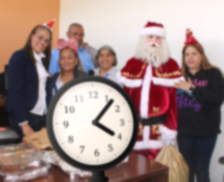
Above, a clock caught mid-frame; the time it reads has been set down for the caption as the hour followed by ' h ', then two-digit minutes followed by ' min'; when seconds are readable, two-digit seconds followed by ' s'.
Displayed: 4 h 07 min
